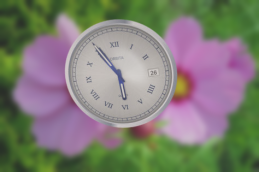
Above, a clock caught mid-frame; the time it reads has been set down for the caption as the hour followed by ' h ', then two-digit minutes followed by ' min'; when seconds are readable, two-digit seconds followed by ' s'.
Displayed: 5 h 55 min
